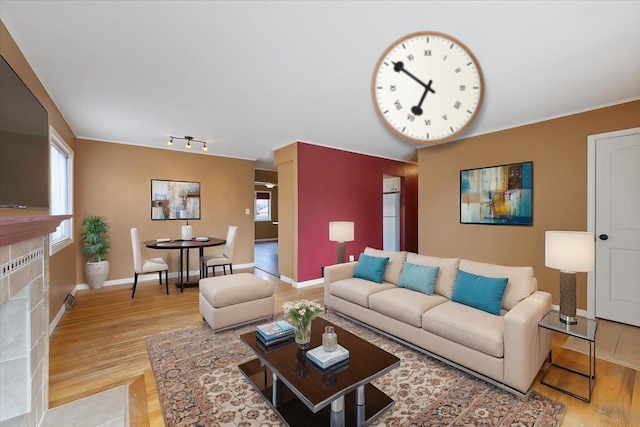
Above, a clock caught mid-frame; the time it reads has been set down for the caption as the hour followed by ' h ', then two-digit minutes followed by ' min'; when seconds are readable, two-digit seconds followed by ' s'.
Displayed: 6 h 51 min
